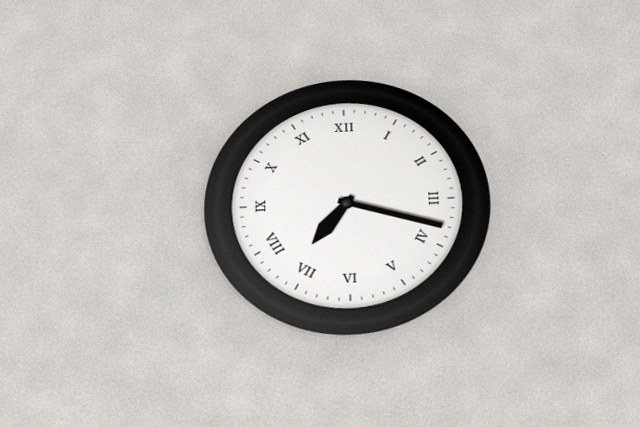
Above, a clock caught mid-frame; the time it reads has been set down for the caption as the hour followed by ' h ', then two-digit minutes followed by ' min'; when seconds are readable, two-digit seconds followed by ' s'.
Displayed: 7 h 18 min
